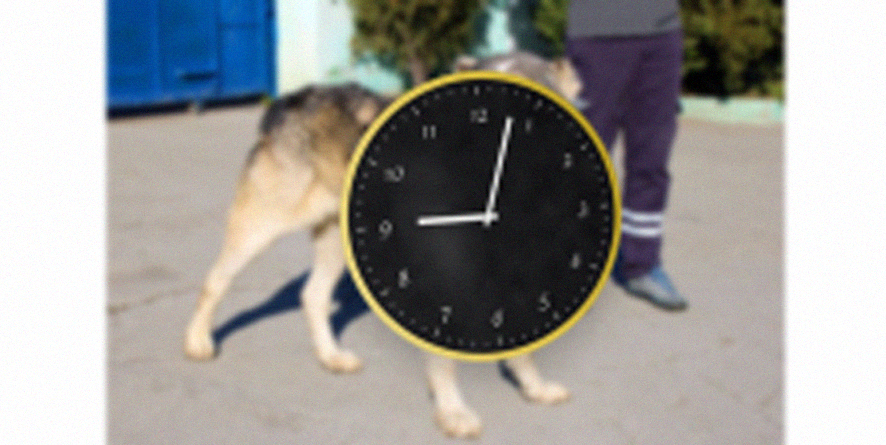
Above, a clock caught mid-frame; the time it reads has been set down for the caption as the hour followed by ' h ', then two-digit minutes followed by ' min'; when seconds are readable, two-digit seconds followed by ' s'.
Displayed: 9 h 03 min
